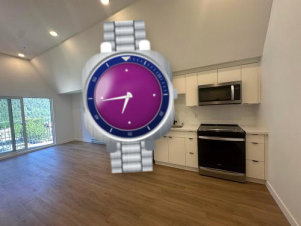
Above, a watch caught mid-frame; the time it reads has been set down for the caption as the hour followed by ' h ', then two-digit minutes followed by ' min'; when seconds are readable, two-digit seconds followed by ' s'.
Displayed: 6 h 44 min
